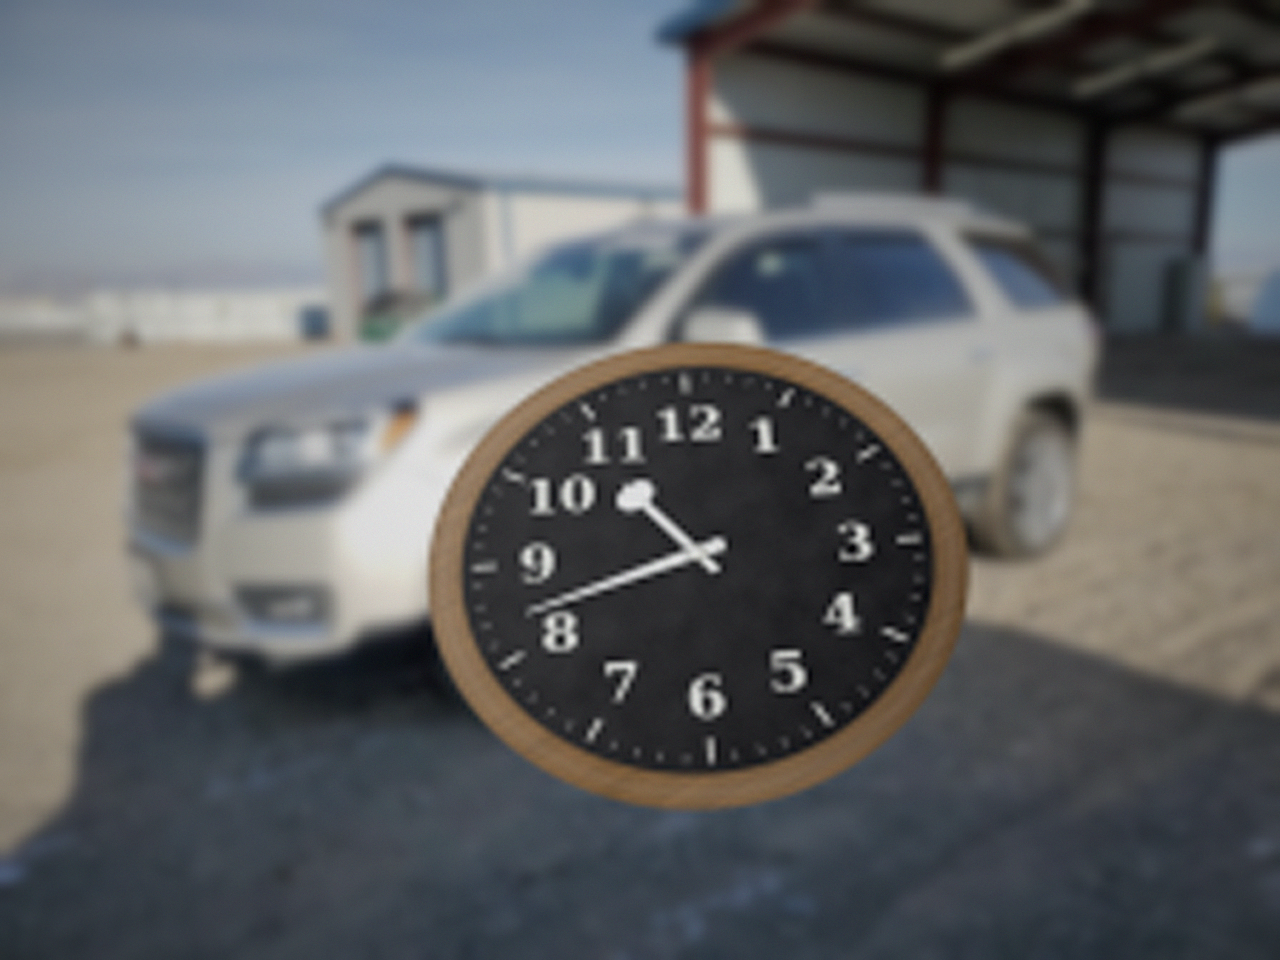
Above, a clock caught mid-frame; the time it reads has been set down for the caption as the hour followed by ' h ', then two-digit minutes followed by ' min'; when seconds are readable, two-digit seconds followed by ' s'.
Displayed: 10 h 42 min
